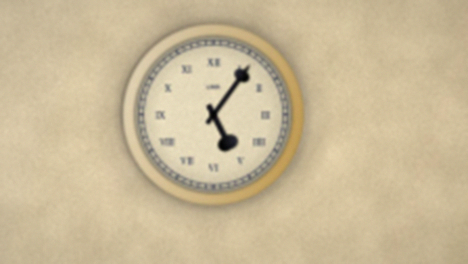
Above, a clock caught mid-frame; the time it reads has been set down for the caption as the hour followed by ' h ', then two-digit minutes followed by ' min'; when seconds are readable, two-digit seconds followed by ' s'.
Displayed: 5 h 06 min
